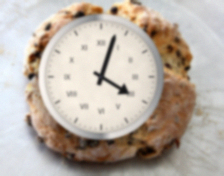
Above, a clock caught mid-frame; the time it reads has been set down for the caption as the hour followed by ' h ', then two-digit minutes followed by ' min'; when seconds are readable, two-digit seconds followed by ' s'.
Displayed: 4 h 03 min
